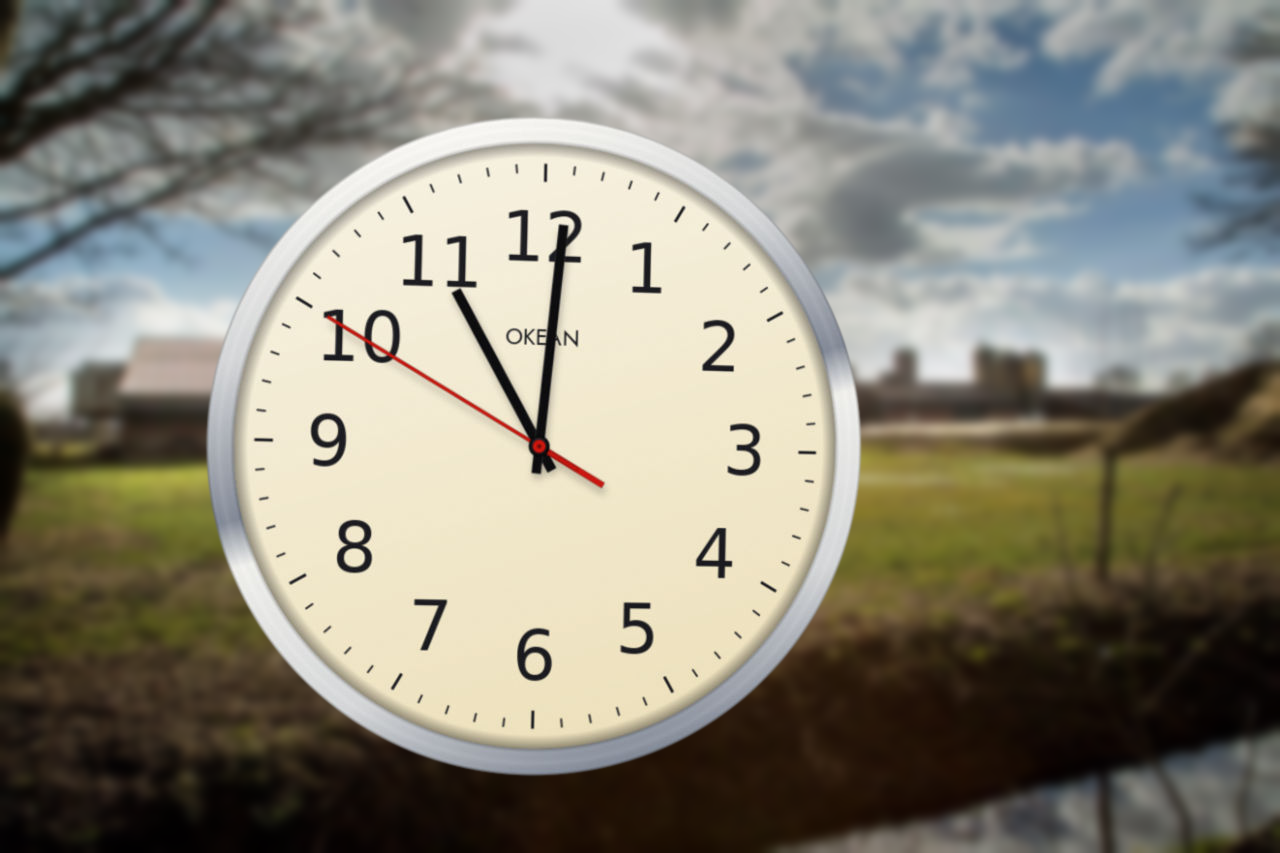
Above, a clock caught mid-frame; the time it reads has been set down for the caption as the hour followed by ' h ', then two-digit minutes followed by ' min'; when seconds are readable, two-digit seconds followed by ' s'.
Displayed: 11 h 00 min 50 s
